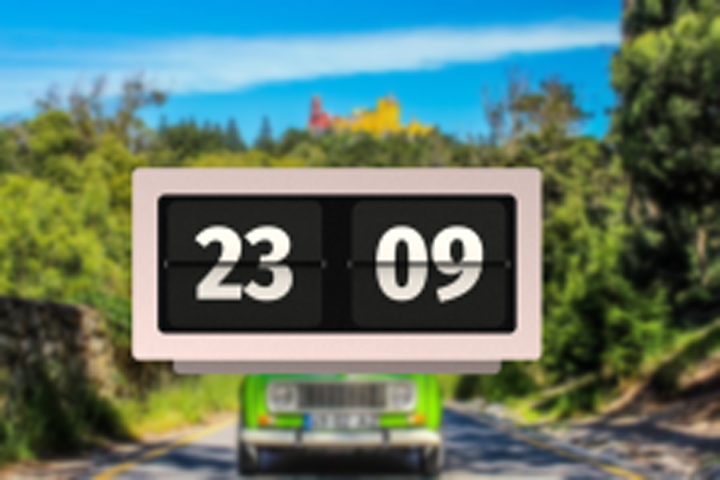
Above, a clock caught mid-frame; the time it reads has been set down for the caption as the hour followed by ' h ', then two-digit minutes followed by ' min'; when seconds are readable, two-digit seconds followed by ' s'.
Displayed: 23 h 09 min
